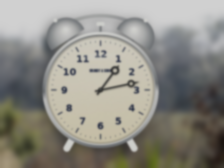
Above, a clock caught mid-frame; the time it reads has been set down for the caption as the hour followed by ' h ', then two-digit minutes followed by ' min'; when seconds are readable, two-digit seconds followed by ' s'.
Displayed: 1 h 13 min
